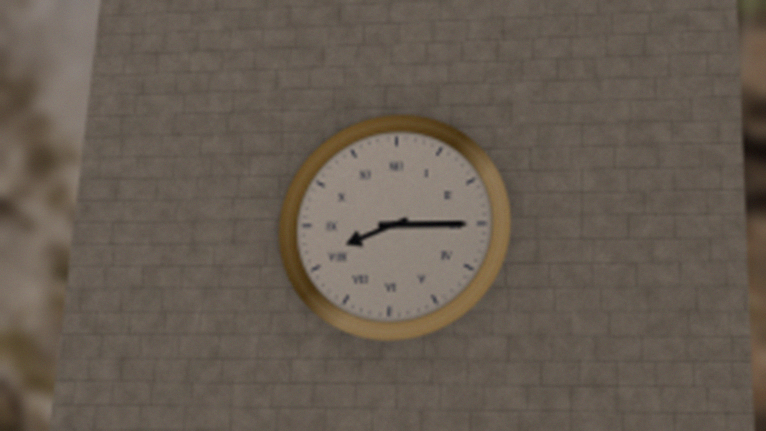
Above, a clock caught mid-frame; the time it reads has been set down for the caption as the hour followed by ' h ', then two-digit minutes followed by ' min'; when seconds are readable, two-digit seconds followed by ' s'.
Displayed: 8 h 15 min
